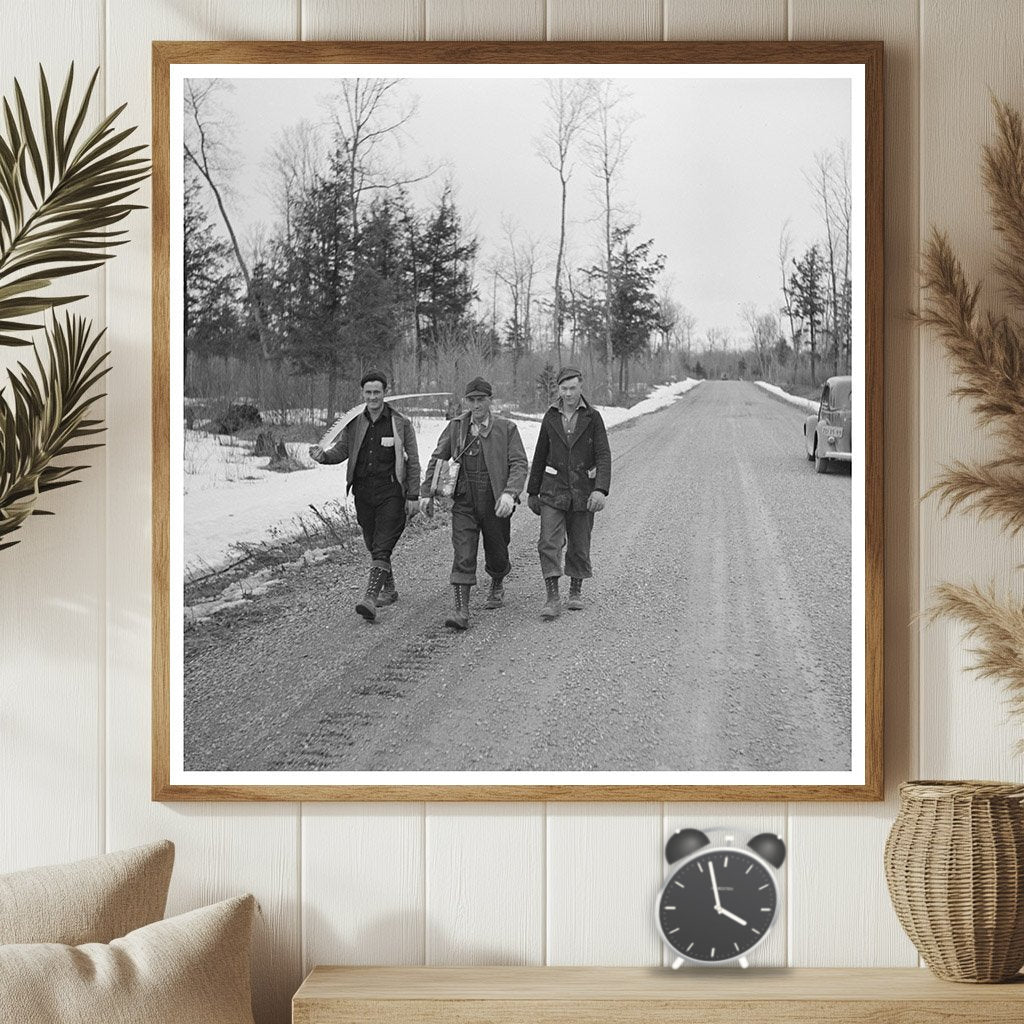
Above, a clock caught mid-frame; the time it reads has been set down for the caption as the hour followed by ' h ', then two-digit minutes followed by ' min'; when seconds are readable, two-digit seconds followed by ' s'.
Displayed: 3 h 57 min
